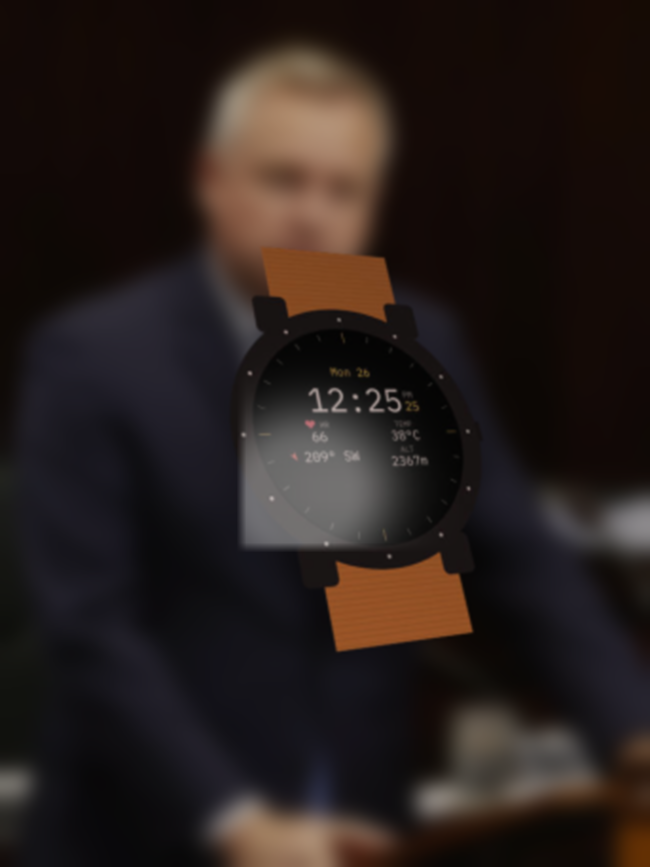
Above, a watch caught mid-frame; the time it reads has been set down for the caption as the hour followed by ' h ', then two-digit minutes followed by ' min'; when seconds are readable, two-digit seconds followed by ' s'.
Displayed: 12 h 25 min
